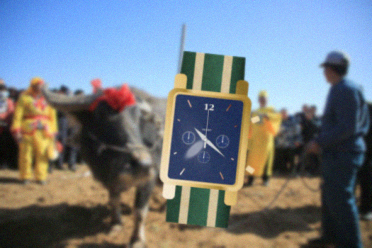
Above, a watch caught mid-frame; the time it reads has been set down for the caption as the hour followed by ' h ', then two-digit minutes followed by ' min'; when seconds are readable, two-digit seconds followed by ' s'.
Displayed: 10 h 21 min
